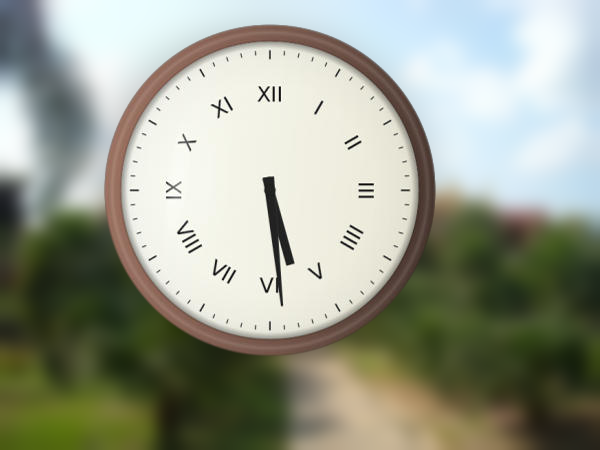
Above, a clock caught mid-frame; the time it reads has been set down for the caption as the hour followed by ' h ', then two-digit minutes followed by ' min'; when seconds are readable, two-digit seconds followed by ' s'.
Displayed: 5 h 29 min
